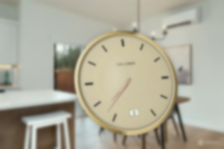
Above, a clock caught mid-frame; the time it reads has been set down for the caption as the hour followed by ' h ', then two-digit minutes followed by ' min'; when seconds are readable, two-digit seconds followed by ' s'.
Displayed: 7 h 37 min
